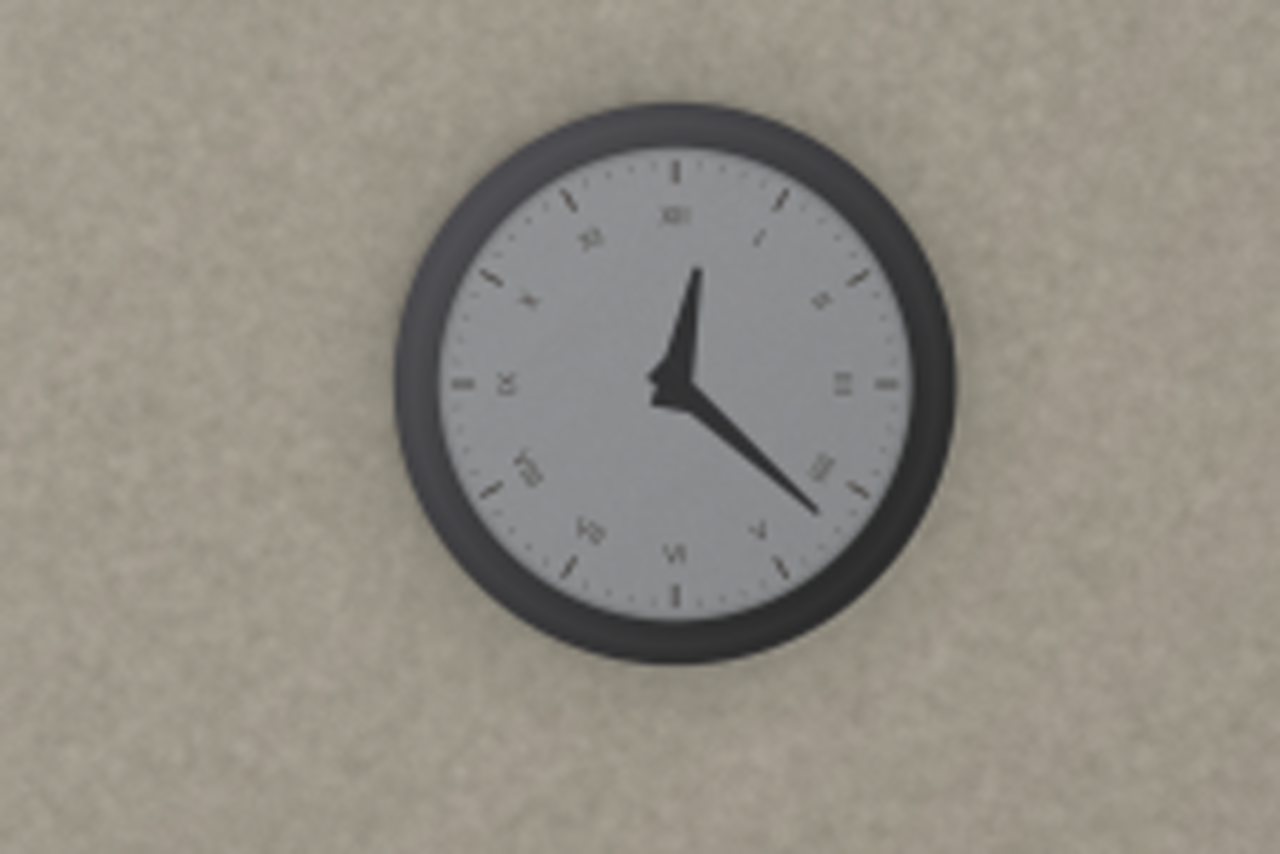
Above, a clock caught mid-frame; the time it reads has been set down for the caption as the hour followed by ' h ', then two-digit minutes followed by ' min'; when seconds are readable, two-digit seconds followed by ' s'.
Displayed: 12 h 22 min
